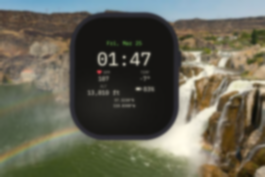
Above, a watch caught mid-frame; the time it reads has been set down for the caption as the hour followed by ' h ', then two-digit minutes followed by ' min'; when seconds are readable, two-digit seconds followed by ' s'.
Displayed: 1 h 47 min
